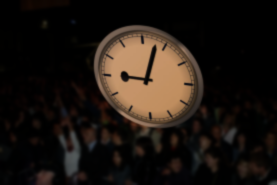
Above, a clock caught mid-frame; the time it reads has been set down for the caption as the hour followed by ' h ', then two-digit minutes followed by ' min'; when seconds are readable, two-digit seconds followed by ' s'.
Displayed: 9 h 03 min
